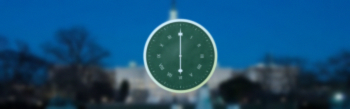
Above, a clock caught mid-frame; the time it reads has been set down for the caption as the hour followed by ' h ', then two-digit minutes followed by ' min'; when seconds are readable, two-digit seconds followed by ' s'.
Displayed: 6 h 00 min
